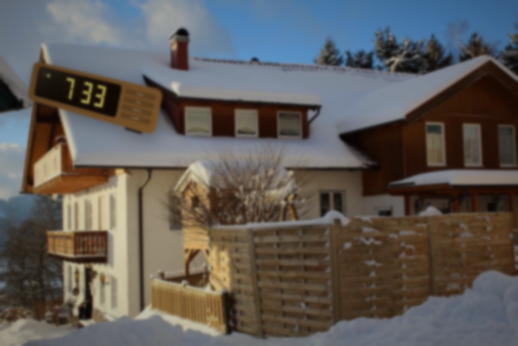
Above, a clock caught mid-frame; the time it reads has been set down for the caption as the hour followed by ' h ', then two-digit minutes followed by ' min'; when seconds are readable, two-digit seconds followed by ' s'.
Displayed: 7 h 33 min
